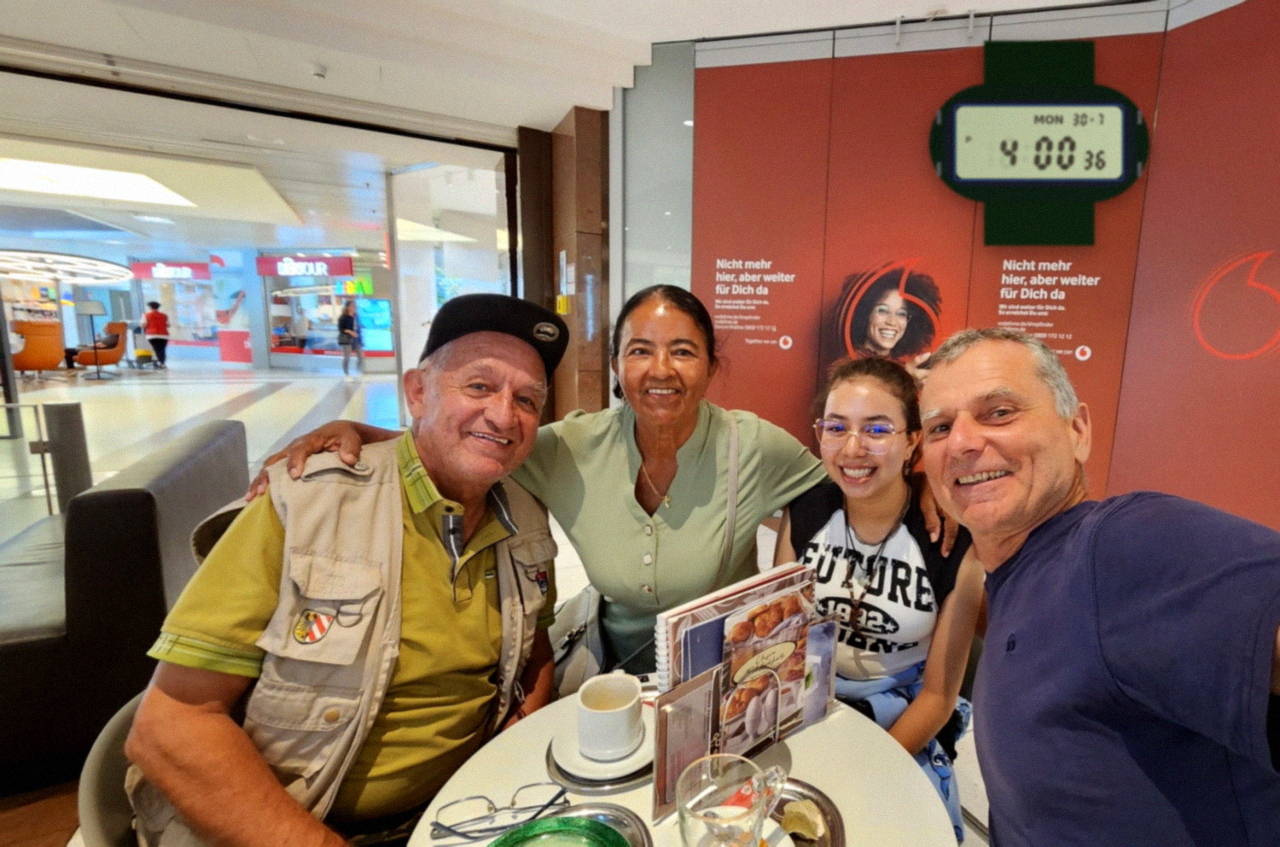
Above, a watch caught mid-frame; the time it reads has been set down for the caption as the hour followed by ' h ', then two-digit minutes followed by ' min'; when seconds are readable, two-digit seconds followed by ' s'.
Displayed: 4 h 00 min 36 s
